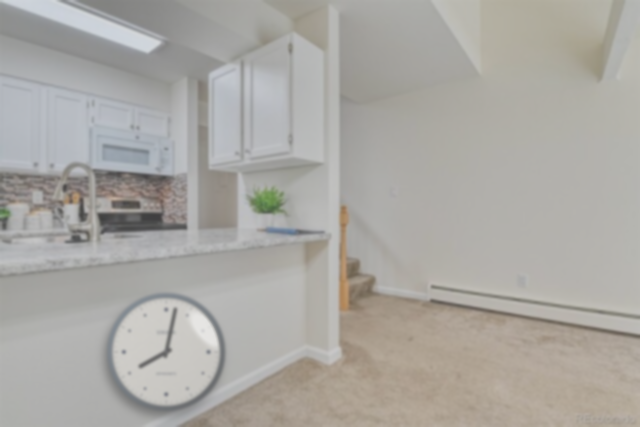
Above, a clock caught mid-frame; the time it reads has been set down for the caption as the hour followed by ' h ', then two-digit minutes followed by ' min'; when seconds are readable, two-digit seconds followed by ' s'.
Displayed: 8 h 02 min
